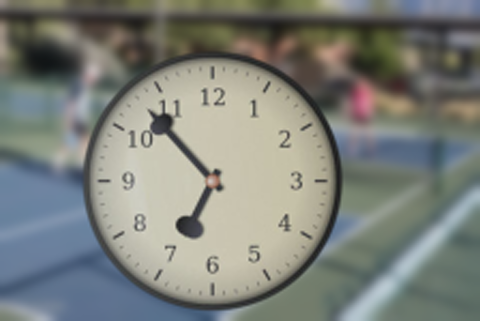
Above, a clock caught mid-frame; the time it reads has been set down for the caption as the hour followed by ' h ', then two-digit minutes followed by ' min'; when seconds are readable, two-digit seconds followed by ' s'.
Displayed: 6 h 53 min
